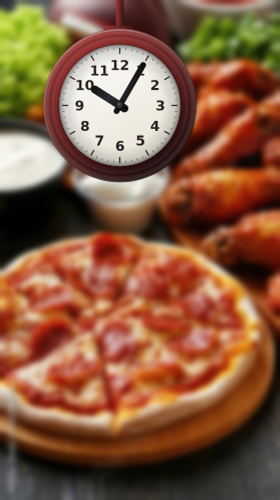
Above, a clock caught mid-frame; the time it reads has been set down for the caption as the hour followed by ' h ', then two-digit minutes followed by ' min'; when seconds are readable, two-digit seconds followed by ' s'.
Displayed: 10 h 05 min
